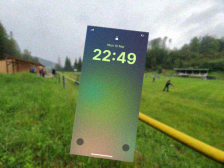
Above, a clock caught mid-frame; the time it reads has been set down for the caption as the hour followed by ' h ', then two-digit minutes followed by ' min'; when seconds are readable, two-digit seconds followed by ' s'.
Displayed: 22 h 49 min
